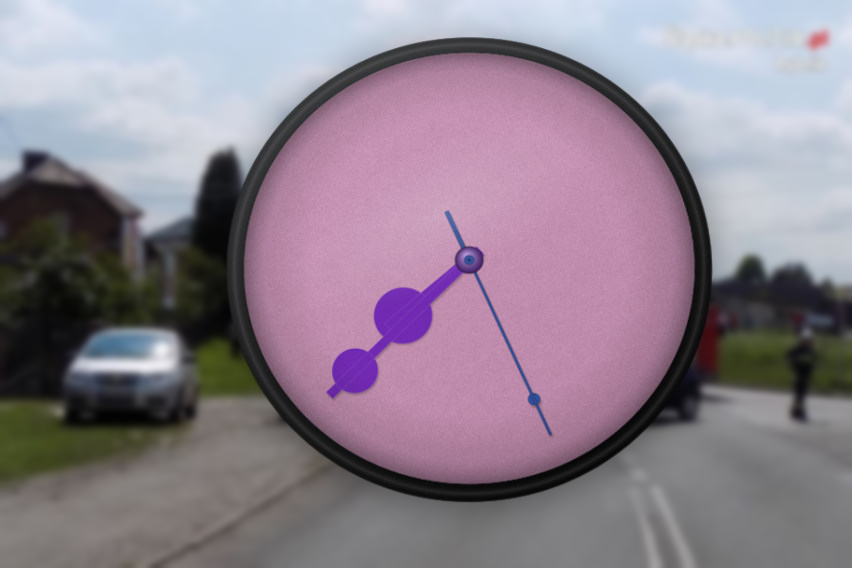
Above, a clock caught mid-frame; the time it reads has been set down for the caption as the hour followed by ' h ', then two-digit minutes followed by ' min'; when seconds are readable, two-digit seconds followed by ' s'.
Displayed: 7 h 37 min 26 s
